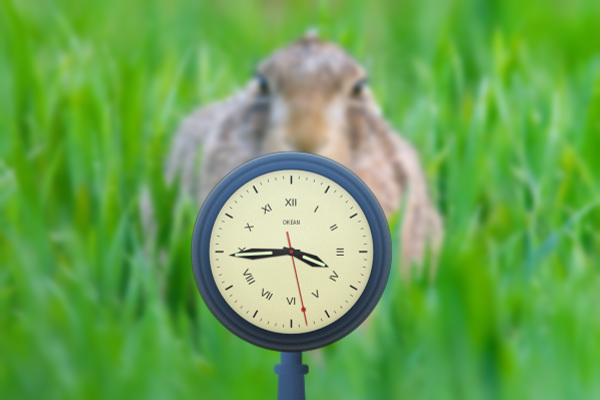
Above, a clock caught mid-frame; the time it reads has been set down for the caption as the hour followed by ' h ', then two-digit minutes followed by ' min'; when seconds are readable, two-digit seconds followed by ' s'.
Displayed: 3 h 44 min 28 s
